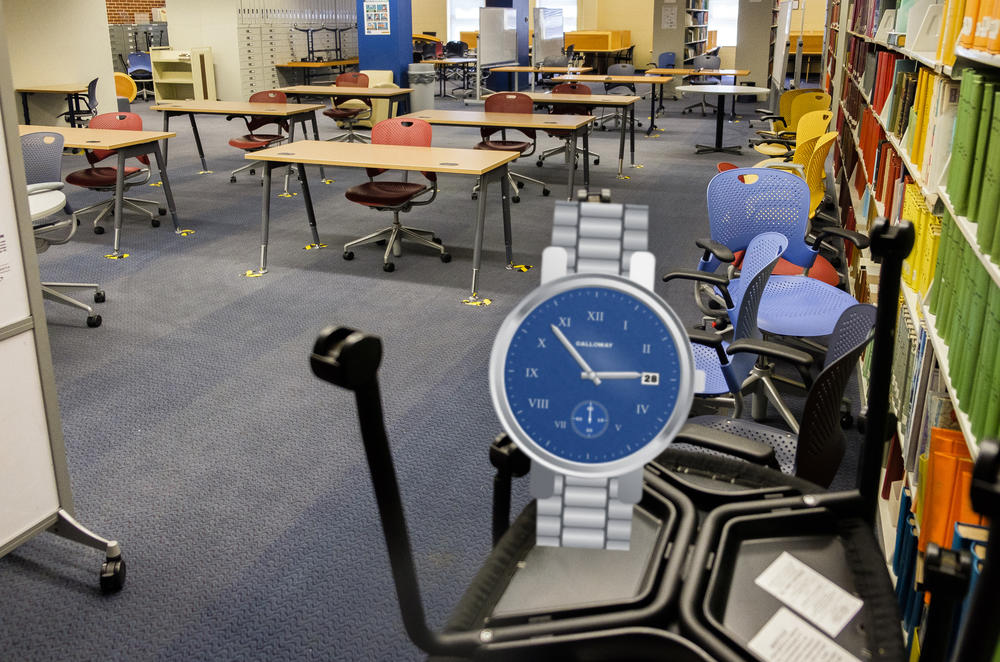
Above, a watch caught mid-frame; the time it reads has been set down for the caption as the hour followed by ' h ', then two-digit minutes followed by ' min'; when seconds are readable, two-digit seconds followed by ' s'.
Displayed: 2 h 53 min
